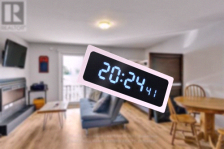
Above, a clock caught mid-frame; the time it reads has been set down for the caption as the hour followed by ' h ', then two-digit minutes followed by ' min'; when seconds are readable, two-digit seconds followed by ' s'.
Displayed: 20 h 24 min 41 s
